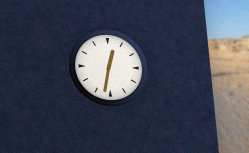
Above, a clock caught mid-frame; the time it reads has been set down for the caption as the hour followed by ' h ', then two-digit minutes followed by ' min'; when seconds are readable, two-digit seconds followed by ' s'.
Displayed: 12 h 32 min
